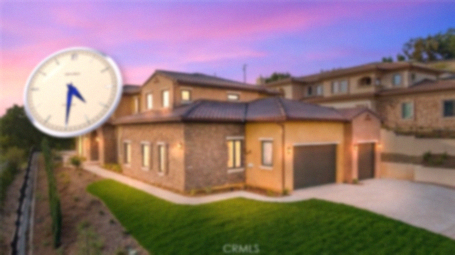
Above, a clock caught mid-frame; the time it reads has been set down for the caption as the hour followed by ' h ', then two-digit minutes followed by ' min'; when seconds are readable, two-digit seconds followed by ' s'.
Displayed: 4 h 30 min
